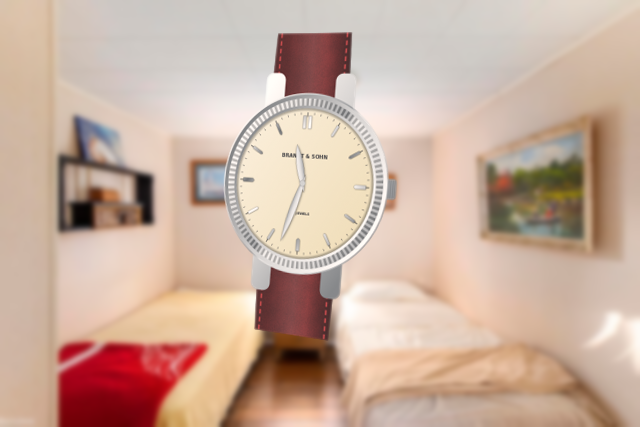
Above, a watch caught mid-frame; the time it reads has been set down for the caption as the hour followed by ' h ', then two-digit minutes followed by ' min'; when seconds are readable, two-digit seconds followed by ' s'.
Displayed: 11 h 33 min
